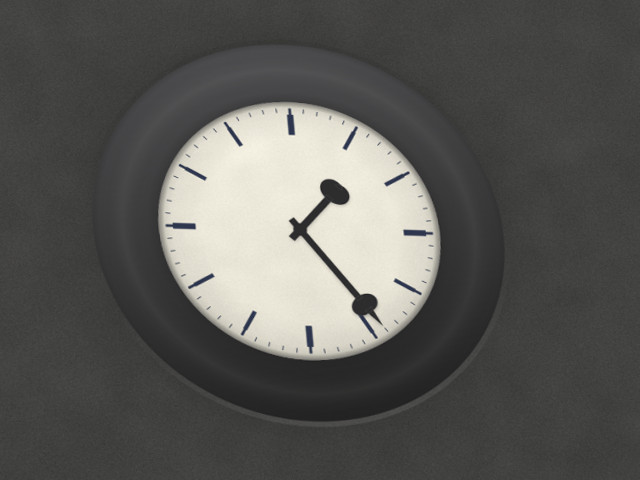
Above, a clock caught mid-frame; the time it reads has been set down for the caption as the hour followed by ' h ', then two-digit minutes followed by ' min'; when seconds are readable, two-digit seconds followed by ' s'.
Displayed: 1 h 24 min
